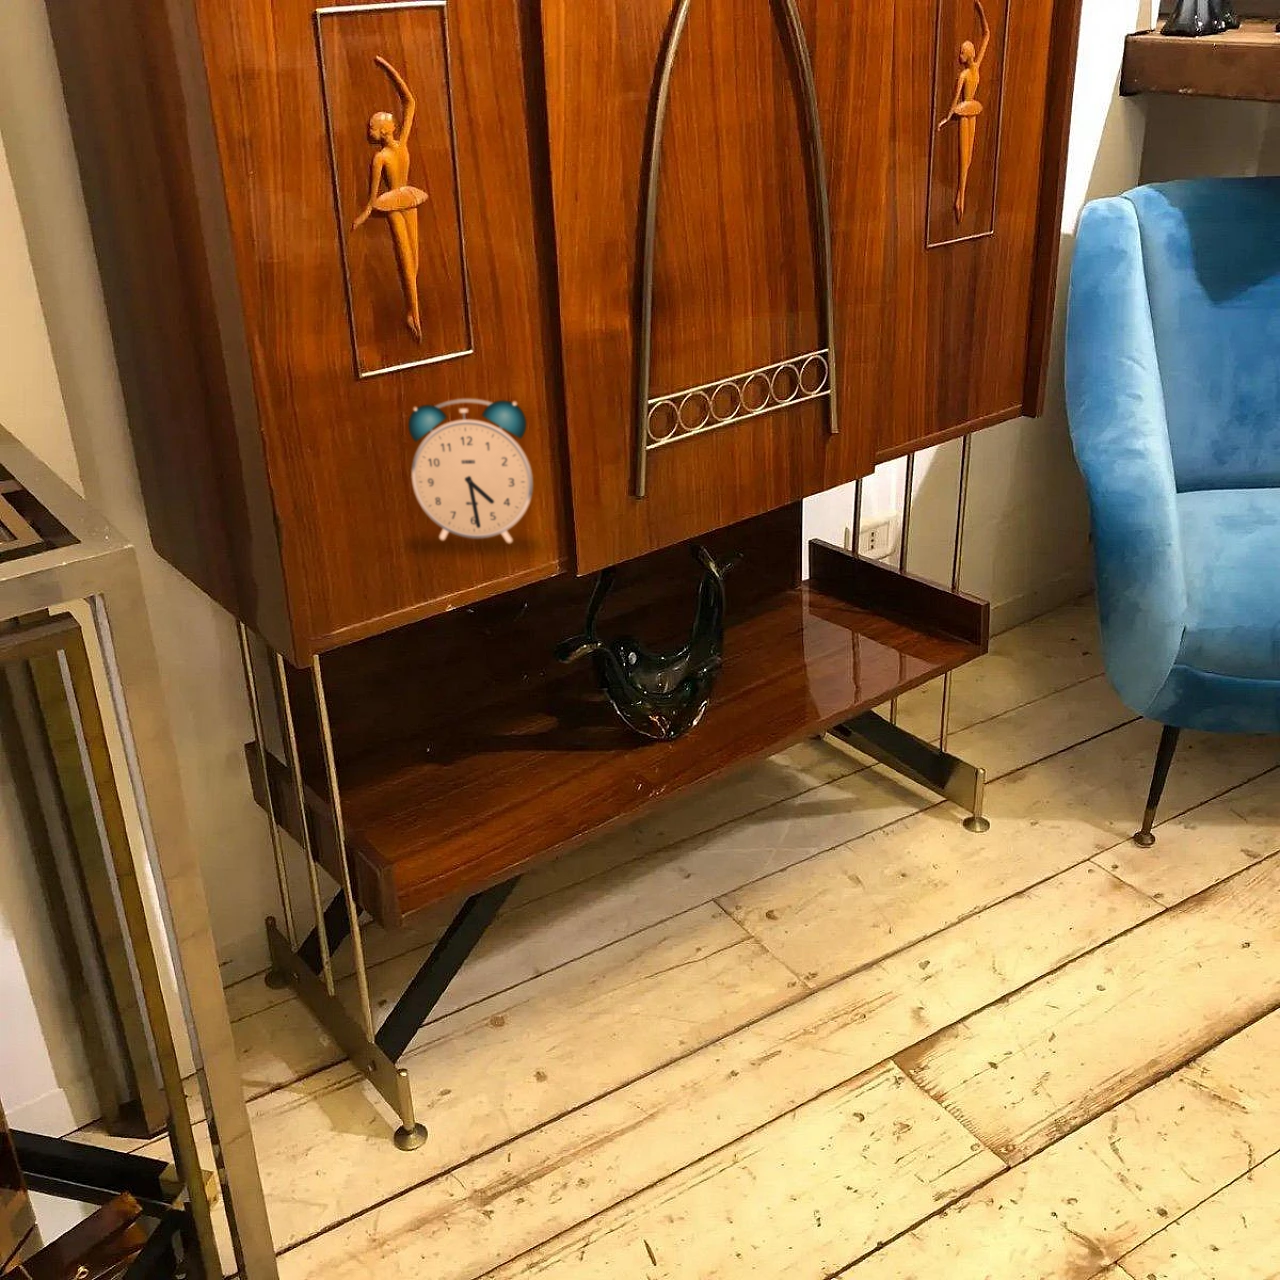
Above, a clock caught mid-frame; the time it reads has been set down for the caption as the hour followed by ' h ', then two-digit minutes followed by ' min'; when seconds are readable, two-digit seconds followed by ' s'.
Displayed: 4 h 29 min
